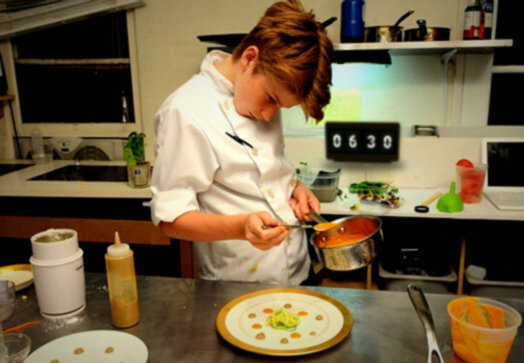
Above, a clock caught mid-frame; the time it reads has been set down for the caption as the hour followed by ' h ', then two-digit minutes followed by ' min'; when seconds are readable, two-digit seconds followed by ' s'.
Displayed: 6 h 30 min
